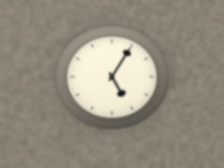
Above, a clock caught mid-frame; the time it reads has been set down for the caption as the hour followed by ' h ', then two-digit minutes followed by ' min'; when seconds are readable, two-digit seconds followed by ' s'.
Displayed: 5 h 05 min
